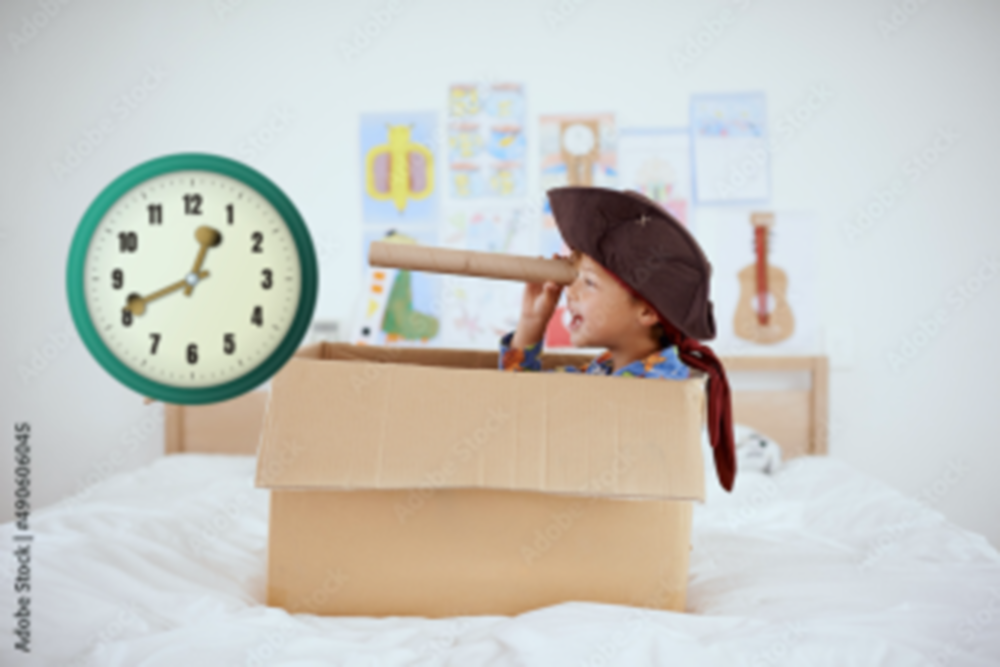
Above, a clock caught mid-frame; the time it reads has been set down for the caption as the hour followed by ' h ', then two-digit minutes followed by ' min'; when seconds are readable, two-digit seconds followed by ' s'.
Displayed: 12 h 41 min
